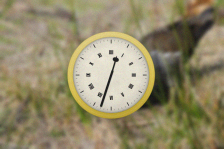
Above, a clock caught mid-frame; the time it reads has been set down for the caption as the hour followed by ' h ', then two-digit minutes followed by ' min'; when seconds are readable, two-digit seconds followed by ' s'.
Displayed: 12 h 33 min
